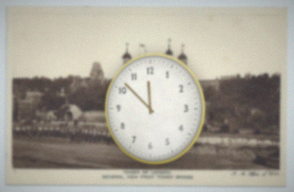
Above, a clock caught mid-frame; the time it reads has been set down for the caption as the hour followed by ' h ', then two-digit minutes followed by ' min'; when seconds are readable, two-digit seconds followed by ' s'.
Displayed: 11 h 52 min
